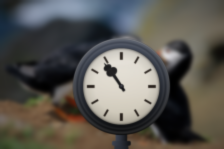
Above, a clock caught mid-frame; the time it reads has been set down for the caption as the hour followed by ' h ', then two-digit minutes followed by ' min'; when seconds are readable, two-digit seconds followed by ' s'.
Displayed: 10 h 54 min
